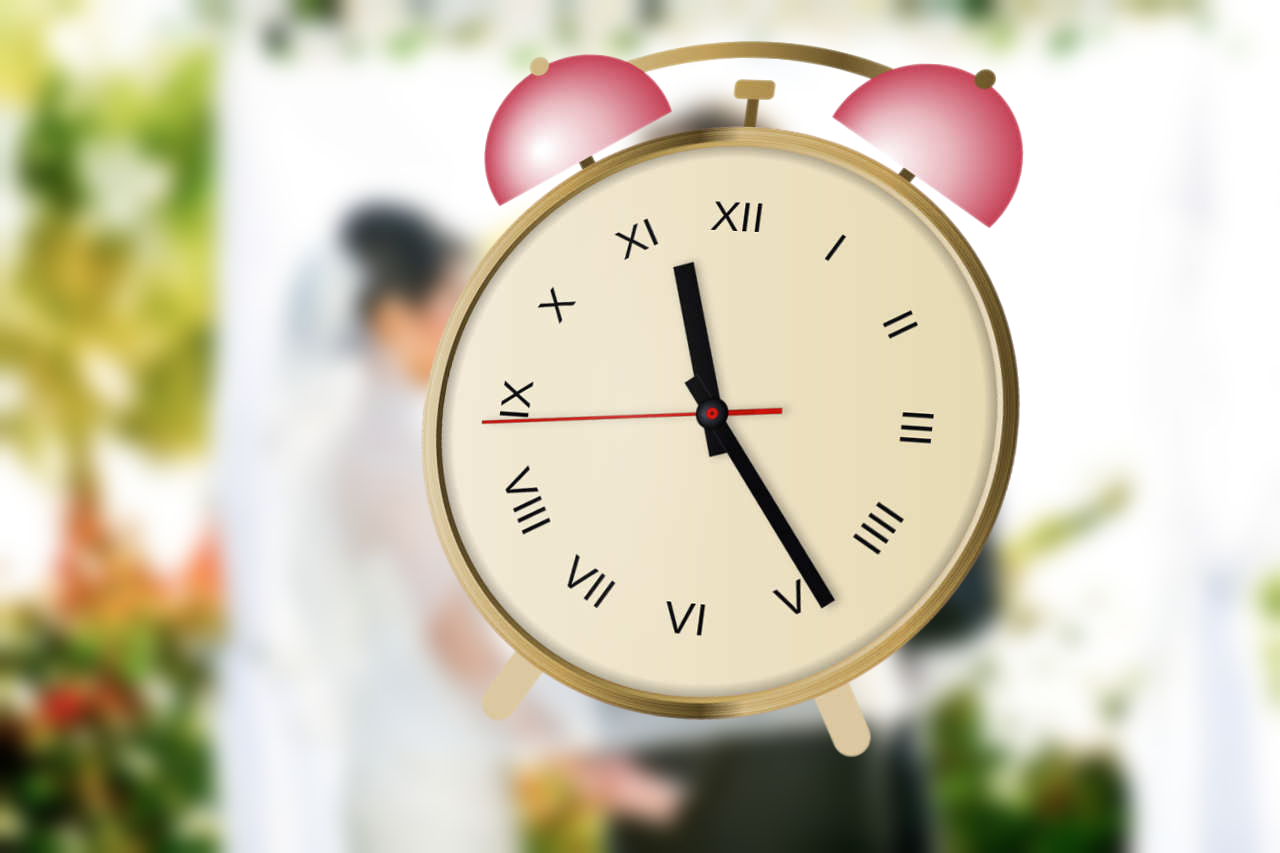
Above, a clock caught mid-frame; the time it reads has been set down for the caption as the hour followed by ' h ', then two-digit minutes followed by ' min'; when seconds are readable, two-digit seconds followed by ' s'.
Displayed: 11 h 23 min 44 s
